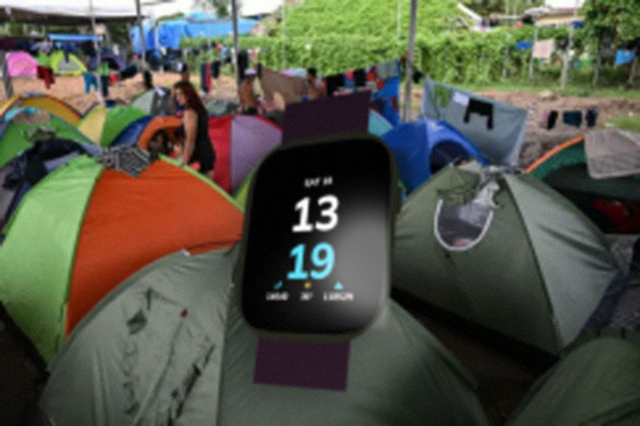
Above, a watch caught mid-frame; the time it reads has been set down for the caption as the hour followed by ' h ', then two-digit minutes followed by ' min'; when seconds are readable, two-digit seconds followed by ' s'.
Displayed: 13 h 19 min
